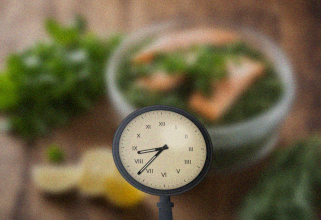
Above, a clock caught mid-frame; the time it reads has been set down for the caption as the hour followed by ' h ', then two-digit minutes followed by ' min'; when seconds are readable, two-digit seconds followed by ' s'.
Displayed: 8 h 37 min
